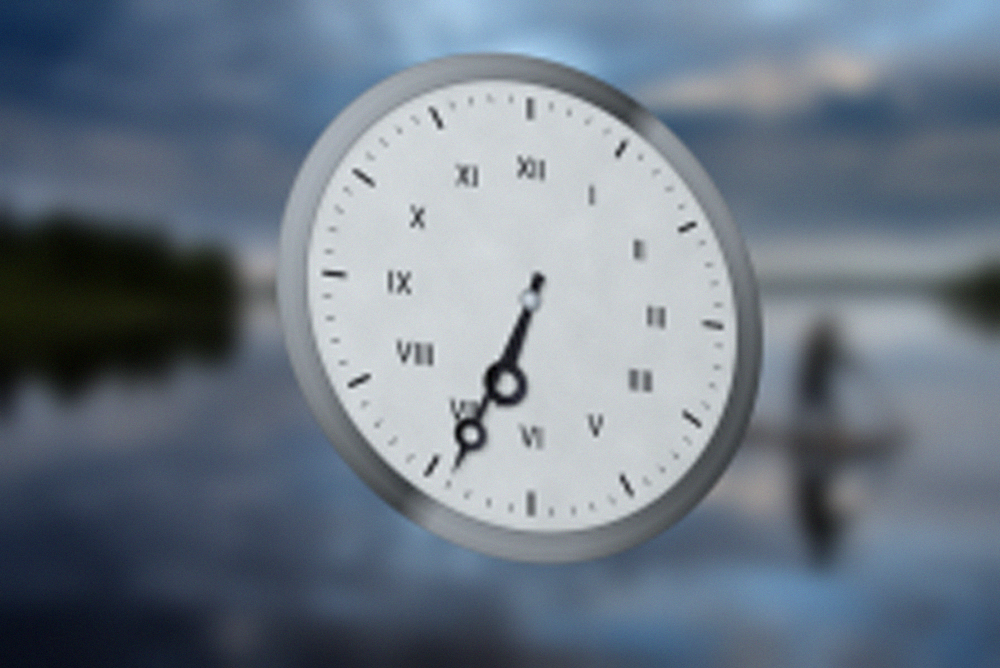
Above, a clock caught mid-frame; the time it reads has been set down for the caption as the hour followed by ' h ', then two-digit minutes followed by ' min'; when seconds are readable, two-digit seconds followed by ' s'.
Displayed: 6 h 34 min
